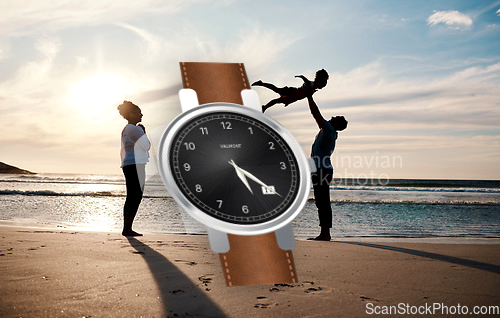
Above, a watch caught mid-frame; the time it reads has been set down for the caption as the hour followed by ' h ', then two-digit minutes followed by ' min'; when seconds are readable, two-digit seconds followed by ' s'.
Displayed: 5 h 22 min
